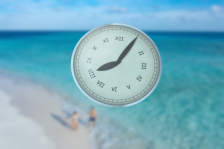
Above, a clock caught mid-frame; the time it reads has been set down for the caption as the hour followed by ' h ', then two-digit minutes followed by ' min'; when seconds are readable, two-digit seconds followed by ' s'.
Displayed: 8 h 05 min
